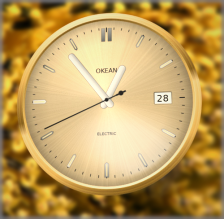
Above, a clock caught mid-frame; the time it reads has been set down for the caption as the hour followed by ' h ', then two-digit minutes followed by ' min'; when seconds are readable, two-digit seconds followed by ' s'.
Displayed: 12 h 53 min 41 s
